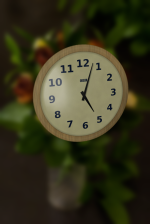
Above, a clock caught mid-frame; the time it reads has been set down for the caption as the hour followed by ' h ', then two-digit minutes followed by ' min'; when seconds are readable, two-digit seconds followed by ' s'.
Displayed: 5 h 03 min
